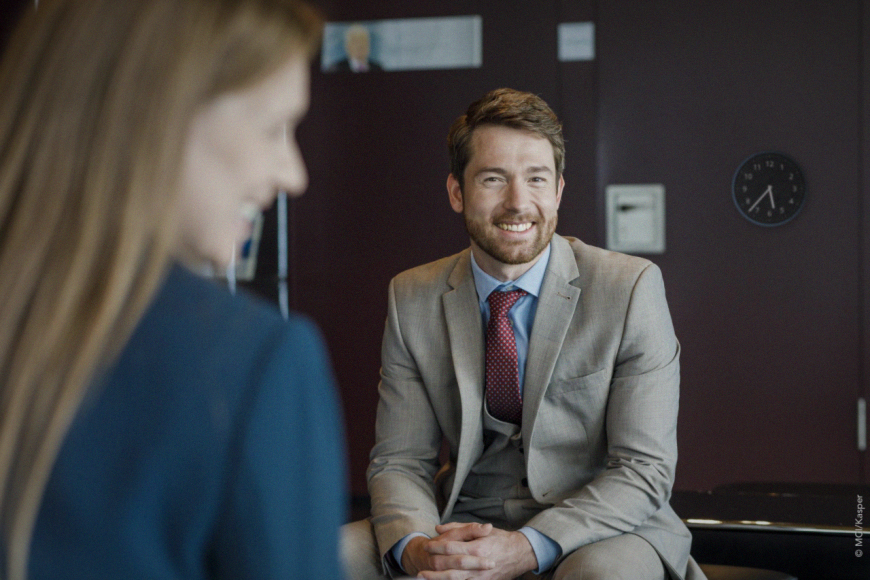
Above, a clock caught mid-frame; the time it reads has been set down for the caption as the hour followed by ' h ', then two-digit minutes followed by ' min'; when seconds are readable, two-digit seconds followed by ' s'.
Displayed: 5 h 37 min
